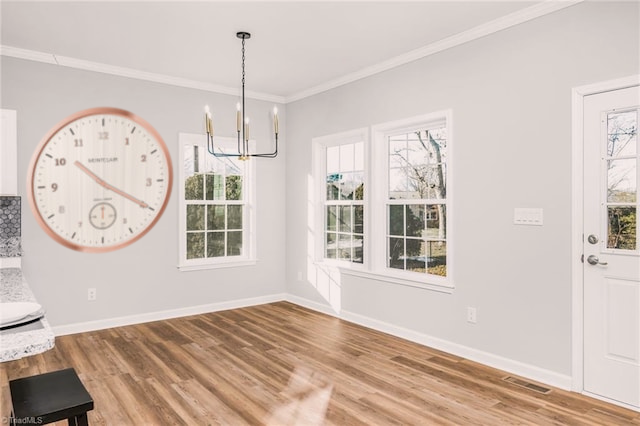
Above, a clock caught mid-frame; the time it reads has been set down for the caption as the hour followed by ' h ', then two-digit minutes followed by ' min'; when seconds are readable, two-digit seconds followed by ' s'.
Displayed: 10 h 20 min
